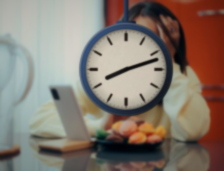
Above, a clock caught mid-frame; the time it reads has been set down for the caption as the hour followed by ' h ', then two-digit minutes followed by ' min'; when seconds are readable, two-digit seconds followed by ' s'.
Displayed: 8 h 12 min
